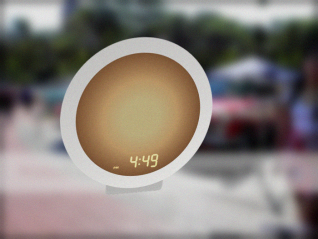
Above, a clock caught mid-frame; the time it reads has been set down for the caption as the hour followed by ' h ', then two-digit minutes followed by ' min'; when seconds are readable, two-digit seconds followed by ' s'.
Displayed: 4 h 49 min
